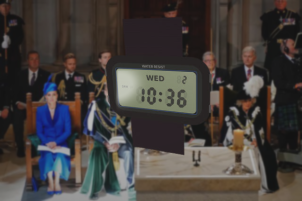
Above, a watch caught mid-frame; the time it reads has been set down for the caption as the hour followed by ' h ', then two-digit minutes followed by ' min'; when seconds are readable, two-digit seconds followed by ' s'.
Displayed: 10 h 36 min
